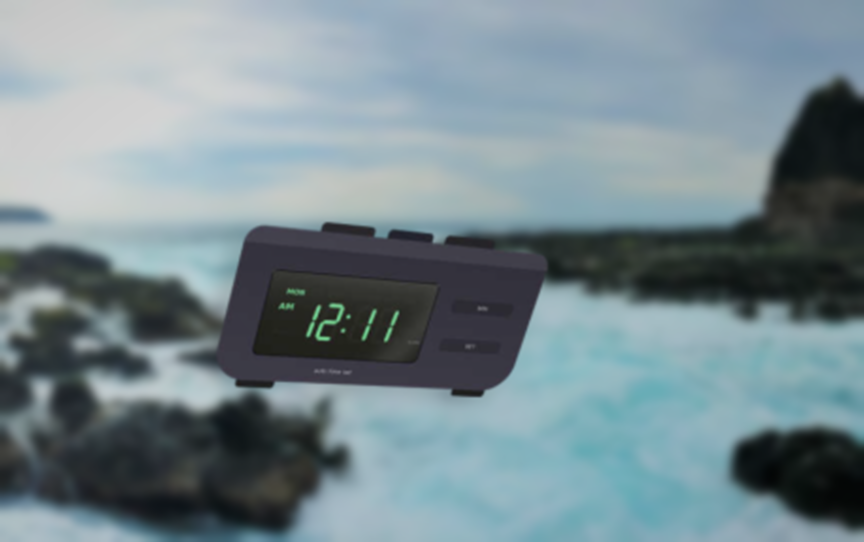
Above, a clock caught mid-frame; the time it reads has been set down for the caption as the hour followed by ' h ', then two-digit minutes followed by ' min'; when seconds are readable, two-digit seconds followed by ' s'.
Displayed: 12 h 11 min
